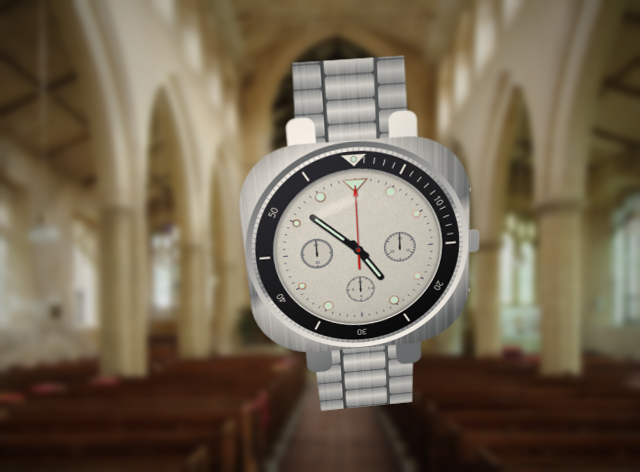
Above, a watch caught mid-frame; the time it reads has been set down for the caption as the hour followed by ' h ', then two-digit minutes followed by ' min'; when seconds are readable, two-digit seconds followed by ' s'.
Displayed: 4 h 52 min
